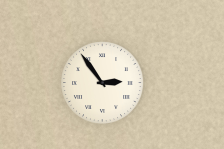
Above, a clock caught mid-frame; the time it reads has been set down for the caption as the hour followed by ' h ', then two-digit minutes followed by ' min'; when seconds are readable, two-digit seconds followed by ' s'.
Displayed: 2 h 54 min
